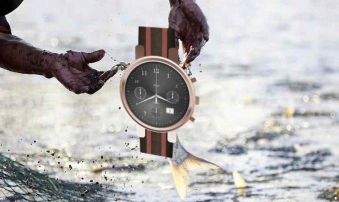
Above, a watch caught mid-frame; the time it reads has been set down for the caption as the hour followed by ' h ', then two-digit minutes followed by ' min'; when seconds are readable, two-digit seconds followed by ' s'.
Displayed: 3 h 40 min
